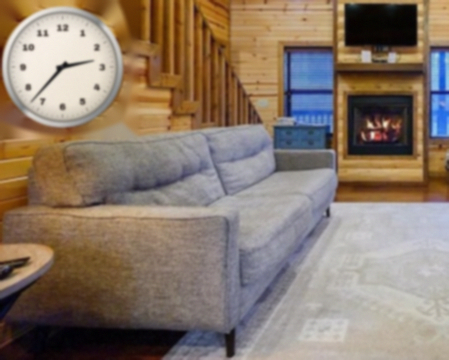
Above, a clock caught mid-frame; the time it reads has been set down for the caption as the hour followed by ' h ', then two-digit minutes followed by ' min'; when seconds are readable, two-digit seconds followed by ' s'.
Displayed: 2 h 37 min
